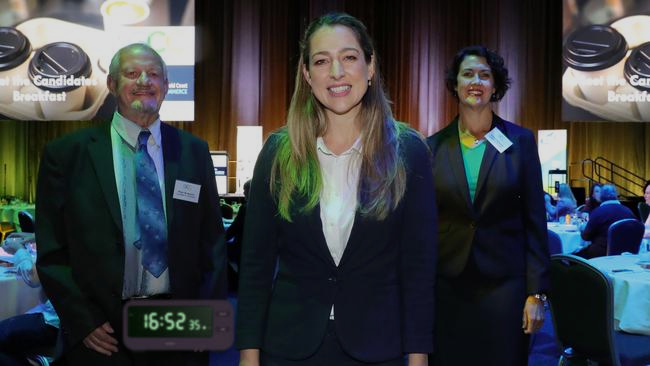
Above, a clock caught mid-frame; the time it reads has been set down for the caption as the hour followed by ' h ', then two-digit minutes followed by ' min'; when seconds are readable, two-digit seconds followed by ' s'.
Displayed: 16 h 52 min
